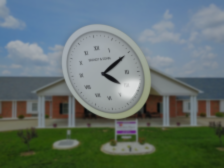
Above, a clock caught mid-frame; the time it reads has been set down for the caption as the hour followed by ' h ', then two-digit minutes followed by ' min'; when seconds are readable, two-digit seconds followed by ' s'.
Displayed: 4 h 10 min
